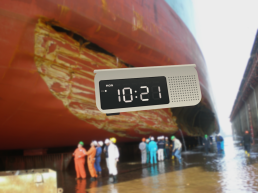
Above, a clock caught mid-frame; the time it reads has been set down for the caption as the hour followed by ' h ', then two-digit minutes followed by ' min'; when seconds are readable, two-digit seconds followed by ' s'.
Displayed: 10 h 21 min
